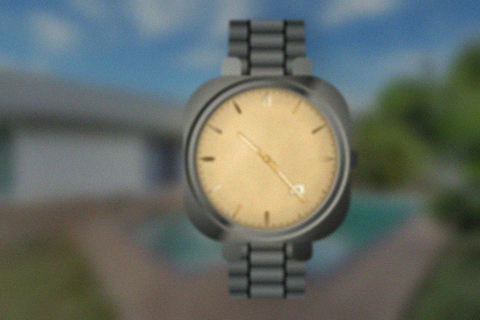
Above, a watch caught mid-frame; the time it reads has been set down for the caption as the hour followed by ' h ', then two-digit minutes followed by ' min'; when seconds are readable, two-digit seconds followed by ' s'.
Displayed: 10 h 23 min
